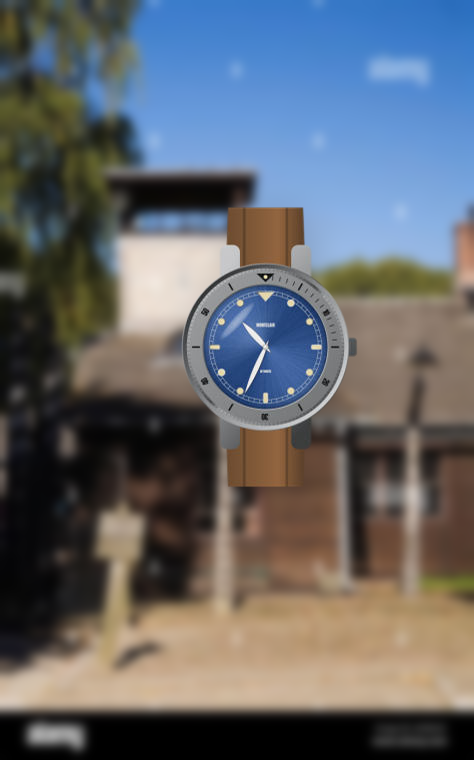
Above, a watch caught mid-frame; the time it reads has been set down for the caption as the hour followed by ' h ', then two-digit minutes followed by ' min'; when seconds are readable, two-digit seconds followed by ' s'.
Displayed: 10 h 34 min
